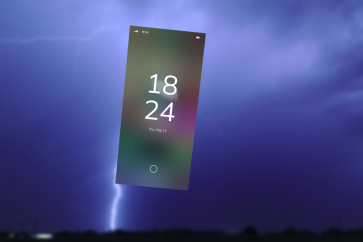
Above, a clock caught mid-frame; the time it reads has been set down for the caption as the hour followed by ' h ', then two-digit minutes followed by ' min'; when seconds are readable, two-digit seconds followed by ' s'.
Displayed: 18 h 24 min
